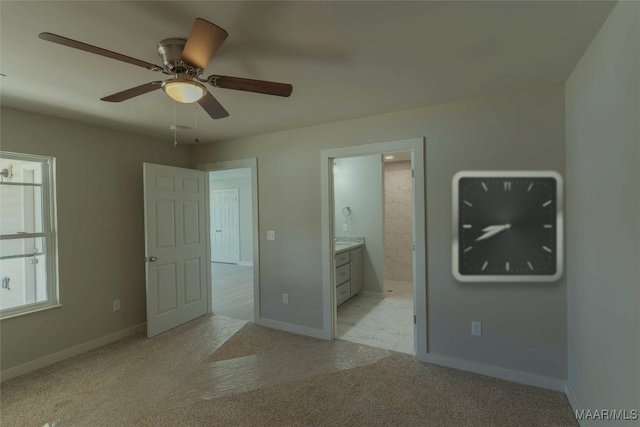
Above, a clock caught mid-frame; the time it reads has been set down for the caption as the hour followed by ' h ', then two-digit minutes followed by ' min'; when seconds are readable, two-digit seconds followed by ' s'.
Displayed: 8 h 41 min
